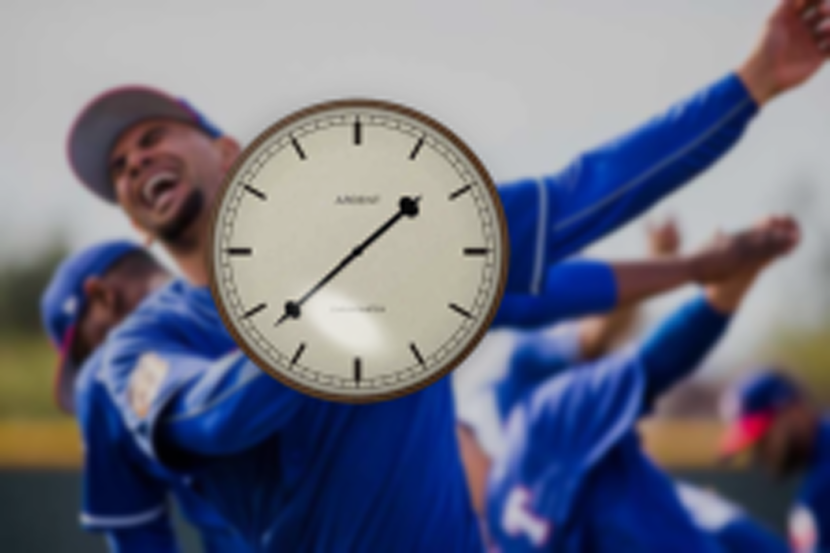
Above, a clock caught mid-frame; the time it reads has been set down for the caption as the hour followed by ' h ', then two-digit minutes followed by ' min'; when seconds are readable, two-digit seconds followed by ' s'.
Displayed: 1 h 38 min
